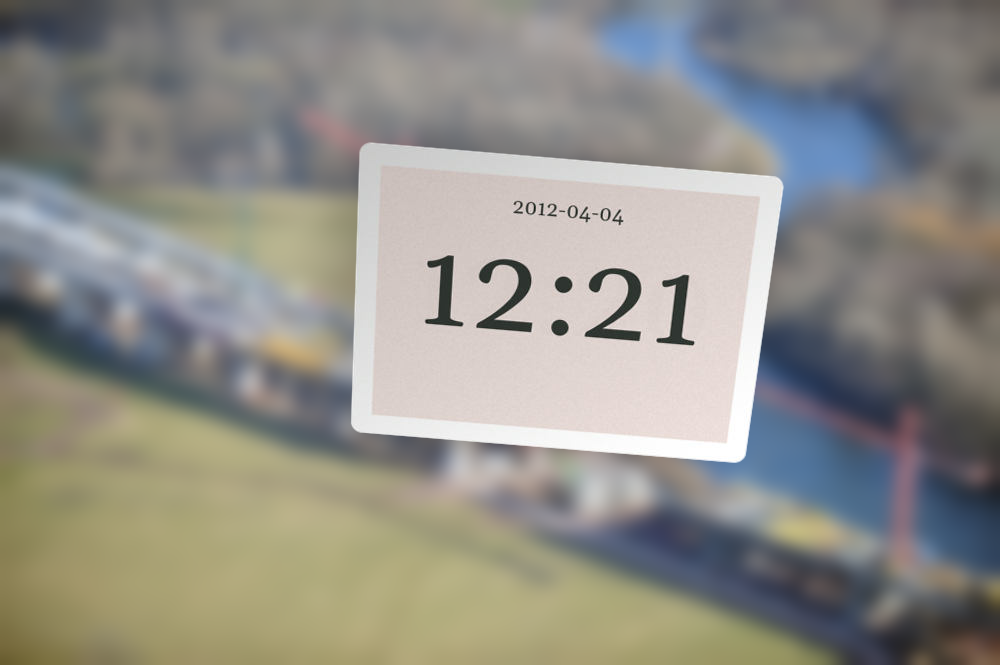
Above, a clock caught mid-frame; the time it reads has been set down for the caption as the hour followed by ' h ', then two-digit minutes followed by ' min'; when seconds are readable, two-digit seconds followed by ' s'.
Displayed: 12 h 21 min
